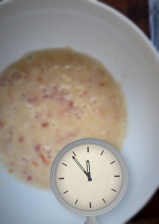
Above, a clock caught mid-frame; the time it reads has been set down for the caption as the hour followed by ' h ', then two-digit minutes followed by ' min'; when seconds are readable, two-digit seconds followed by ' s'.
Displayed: 11 h 54 min
